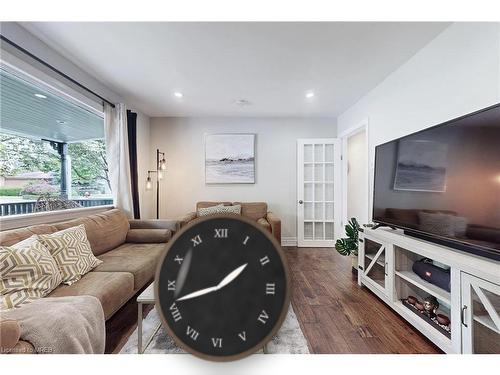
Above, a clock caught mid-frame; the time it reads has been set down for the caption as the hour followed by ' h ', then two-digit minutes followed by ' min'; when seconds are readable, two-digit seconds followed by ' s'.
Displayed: 1 h 42 min
